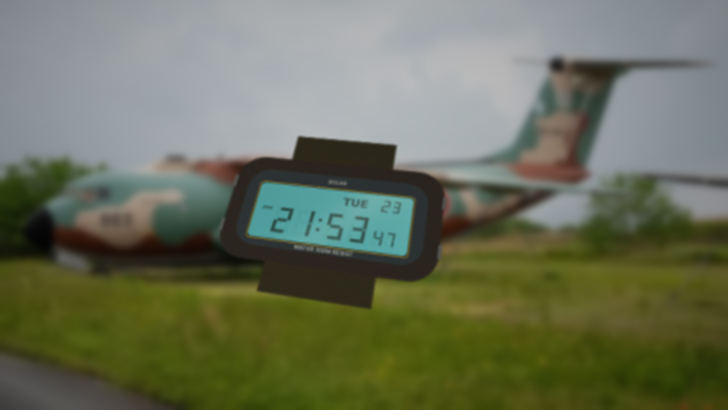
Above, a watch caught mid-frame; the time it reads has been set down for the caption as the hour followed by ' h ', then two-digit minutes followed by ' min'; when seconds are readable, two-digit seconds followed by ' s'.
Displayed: 21 h 53 min 47 s
